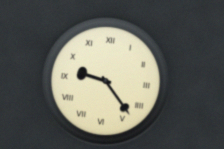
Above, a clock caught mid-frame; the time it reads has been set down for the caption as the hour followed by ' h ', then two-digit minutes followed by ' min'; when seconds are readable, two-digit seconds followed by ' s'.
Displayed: 9 h 23 min
